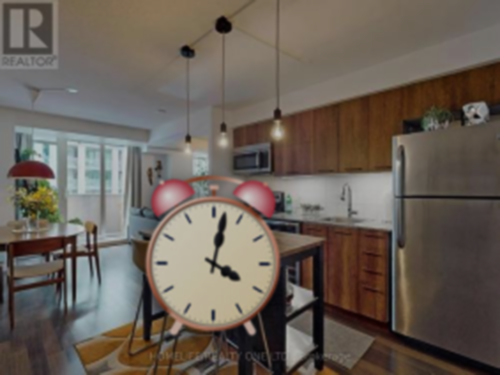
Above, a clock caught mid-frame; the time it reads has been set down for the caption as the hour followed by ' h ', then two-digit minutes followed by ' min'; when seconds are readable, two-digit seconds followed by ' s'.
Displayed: 4 h 02 min
